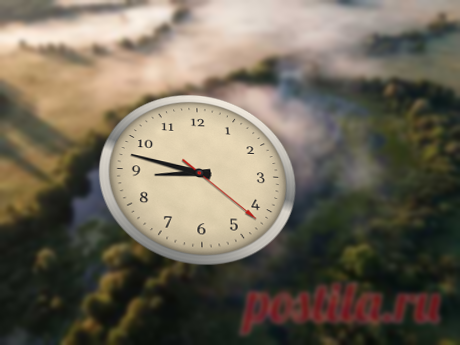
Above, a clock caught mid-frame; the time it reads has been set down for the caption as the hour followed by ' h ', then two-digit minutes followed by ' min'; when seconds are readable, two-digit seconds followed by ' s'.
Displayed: 8 h 47 min 22 s
